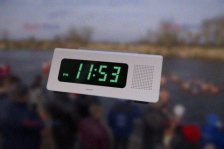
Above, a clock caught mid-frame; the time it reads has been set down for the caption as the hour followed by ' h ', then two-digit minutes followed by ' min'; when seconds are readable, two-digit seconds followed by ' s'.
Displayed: 11 h 53 min
